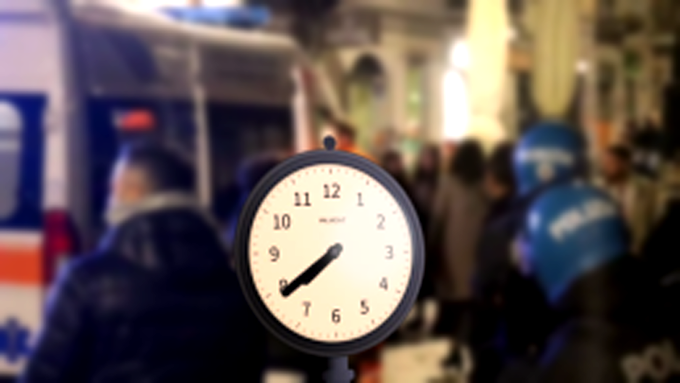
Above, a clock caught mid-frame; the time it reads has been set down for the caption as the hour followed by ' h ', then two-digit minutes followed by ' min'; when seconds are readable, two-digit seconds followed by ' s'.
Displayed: 7 h 39 min
